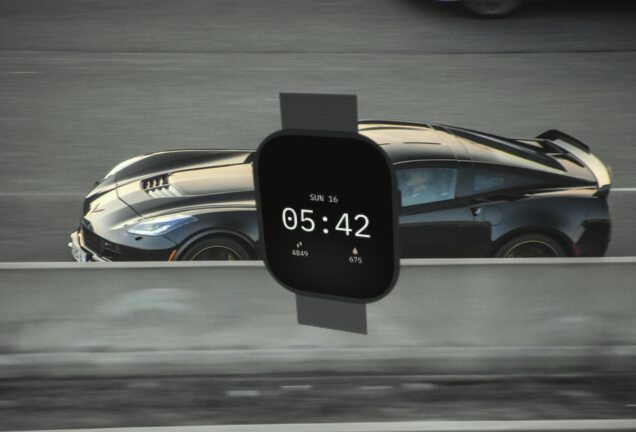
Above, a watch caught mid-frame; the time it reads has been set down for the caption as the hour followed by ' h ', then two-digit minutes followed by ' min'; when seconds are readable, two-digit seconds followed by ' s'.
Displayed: 5 h 42 min
